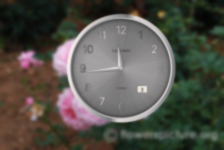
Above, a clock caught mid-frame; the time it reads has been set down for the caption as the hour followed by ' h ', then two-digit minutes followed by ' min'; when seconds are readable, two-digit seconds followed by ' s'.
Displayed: 11 h 44 min
